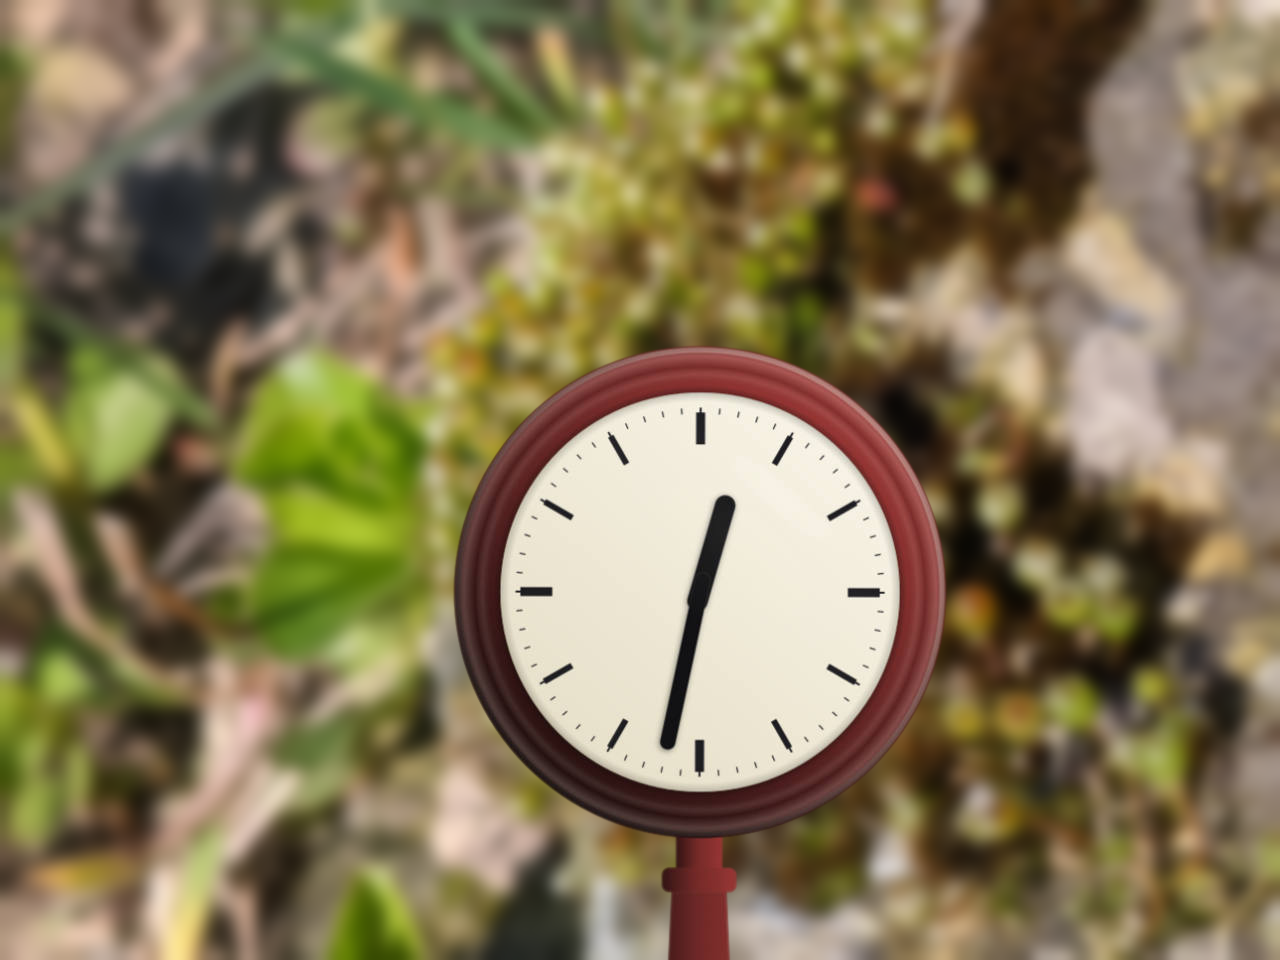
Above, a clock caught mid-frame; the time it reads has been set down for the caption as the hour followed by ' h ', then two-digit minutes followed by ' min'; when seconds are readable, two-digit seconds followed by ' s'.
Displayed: 12 h 32 min
